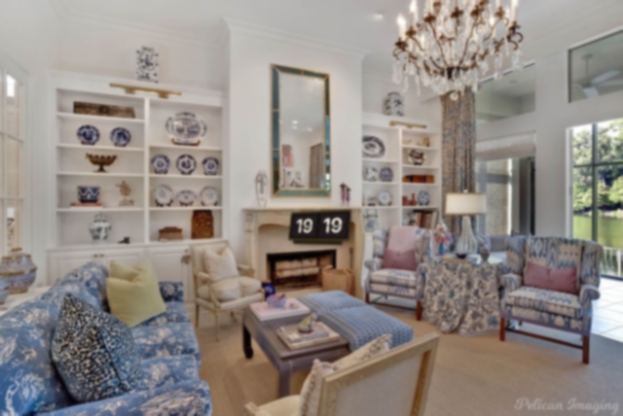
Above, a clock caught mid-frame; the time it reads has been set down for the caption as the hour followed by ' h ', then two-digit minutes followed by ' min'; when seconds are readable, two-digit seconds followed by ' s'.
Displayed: 19 h 19 min
